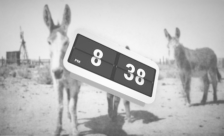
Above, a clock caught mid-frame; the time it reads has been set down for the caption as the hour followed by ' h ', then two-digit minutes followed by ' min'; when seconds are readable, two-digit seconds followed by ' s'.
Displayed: 8 h 38 min
